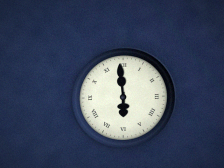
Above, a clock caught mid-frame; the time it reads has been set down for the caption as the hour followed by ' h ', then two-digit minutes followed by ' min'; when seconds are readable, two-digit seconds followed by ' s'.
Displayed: 5 h 59 min
